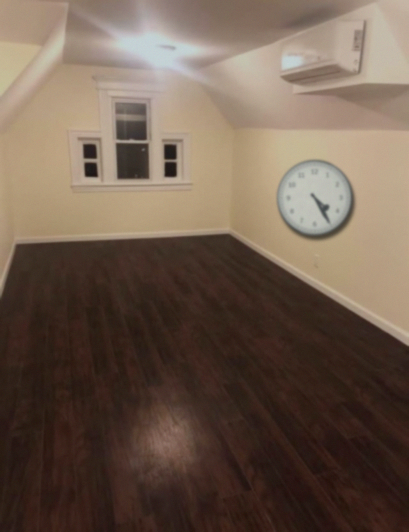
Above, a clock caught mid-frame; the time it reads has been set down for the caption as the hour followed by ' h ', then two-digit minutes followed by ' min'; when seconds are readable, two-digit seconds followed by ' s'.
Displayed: 4 h 25 min
